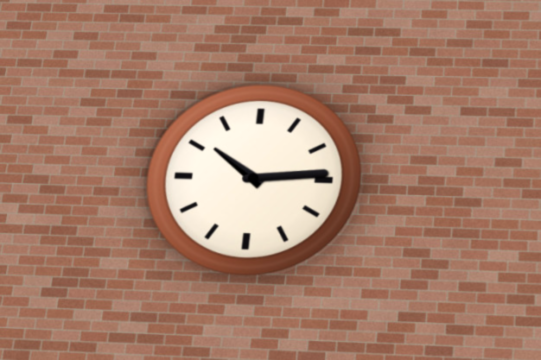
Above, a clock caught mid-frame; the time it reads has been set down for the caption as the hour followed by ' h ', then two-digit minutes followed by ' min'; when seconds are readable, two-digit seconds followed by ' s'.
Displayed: 10 h 14 min
